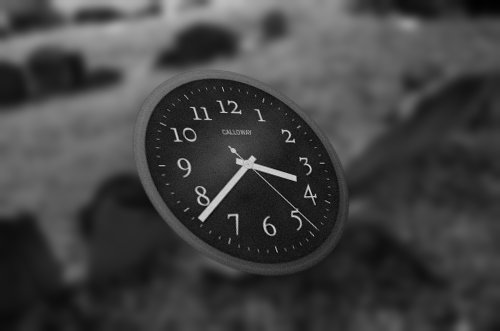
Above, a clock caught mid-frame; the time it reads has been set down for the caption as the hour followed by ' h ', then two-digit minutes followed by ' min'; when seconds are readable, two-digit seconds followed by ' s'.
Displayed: 3 h 38 min 24 s
